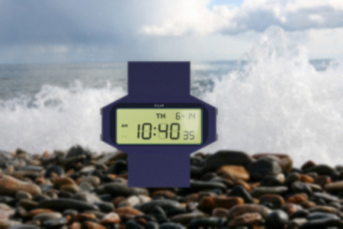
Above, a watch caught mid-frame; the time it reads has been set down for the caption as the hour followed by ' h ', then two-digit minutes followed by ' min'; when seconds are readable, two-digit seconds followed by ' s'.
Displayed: 10 h 40 min
